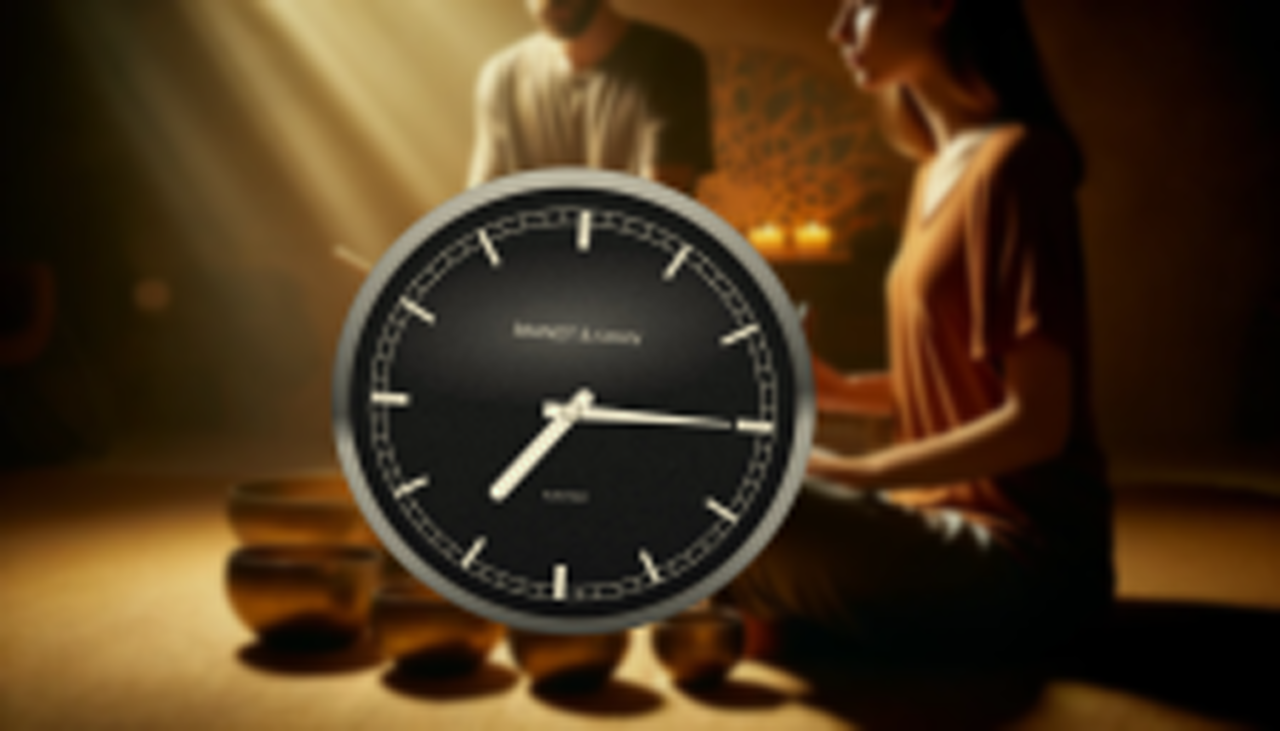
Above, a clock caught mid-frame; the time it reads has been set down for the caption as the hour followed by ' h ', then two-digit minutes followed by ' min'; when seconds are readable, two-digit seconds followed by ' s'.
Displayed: 7 h 15 min
